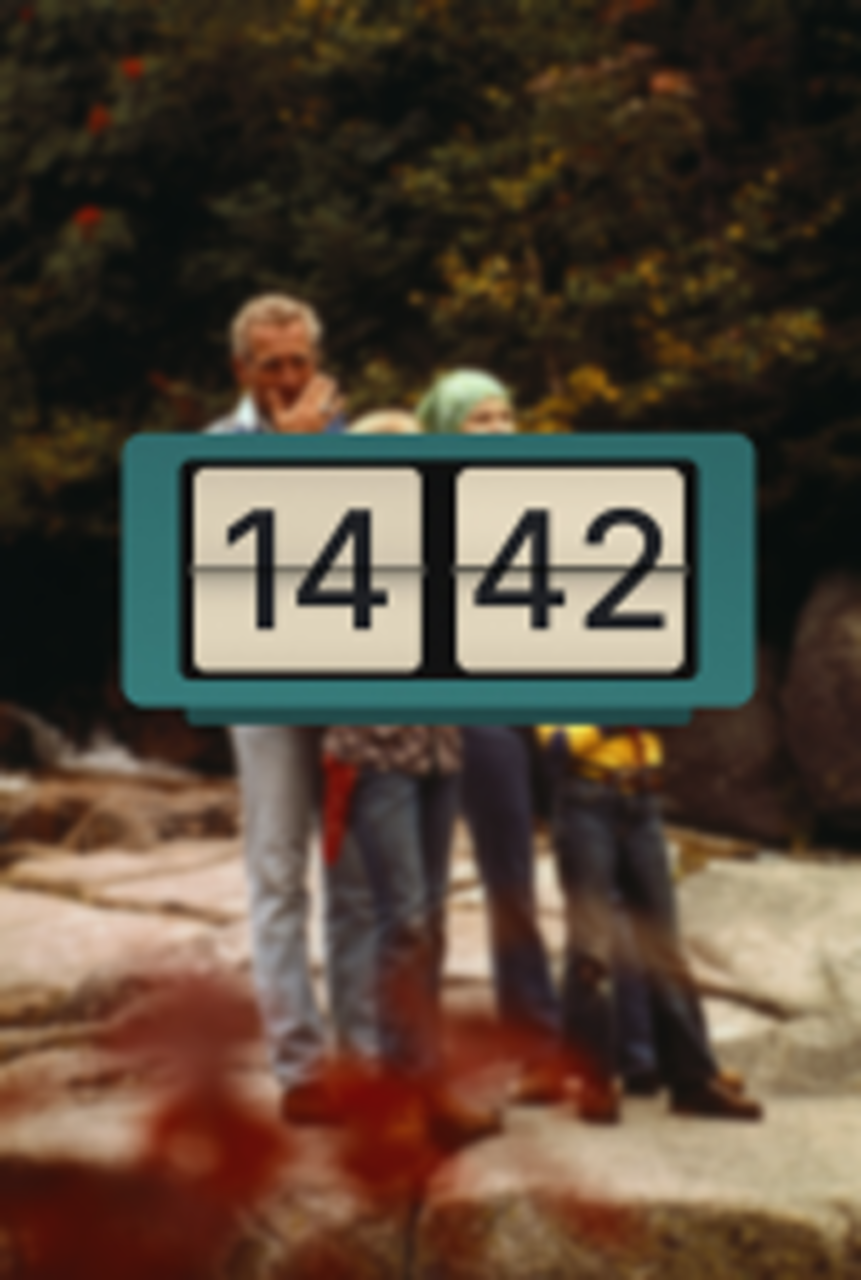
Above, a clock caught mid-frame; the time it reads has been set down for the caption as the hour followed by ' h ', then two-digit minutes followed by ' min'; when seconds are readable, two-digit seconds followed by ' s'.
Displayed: 14 h 42 min
